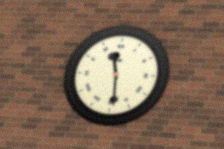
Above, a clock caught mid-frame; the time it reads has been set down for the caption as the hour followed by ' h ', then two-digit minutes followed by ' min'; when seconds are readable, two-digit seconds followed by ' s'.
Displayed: 11 h 29 min
